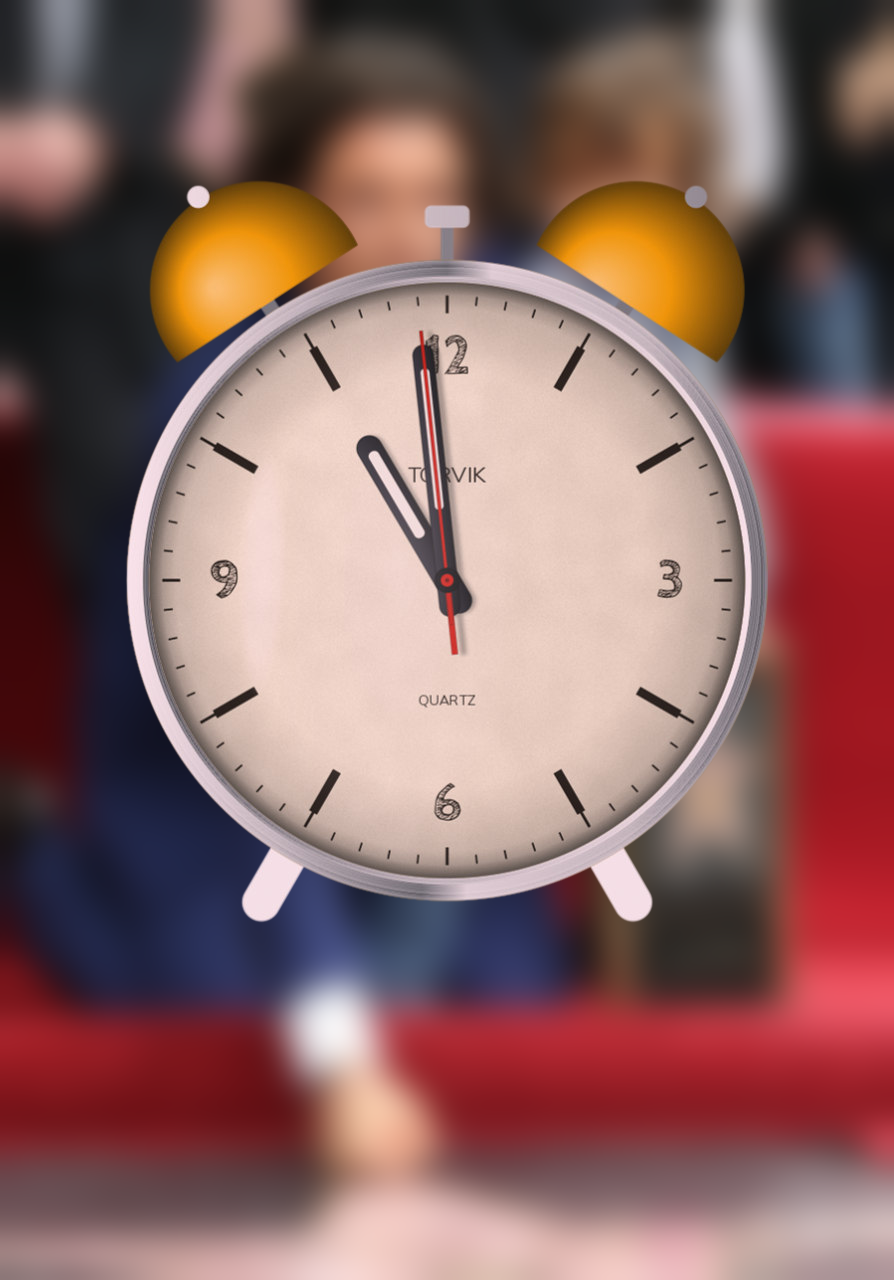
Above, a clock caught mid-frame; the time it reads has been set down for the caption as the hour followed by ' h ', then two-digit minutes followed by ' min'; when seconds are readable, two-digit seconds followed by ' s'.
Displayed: 10 h 58 min 59 s
